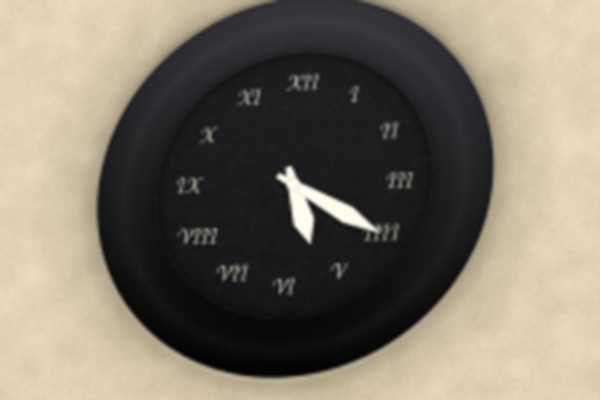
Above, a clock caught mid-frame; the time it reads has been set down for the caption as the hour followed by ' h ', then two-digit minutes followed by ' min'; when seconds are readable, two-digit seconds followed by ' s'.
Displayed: 5 h 20 min
